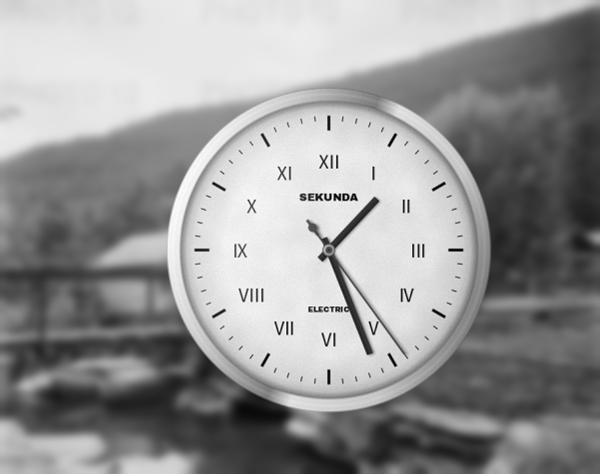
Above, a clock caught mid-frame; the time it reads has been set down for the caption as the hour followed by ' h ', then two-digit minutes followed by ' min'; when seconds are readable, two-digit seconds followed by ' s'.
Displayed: 1 h 26 min 24 s
